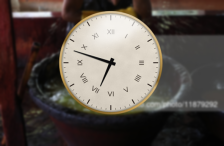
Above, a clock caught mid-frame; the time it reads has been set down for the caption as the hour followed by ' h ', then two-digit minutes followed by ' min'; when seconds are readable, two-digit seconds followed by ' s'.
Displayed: 6 h 48 min
